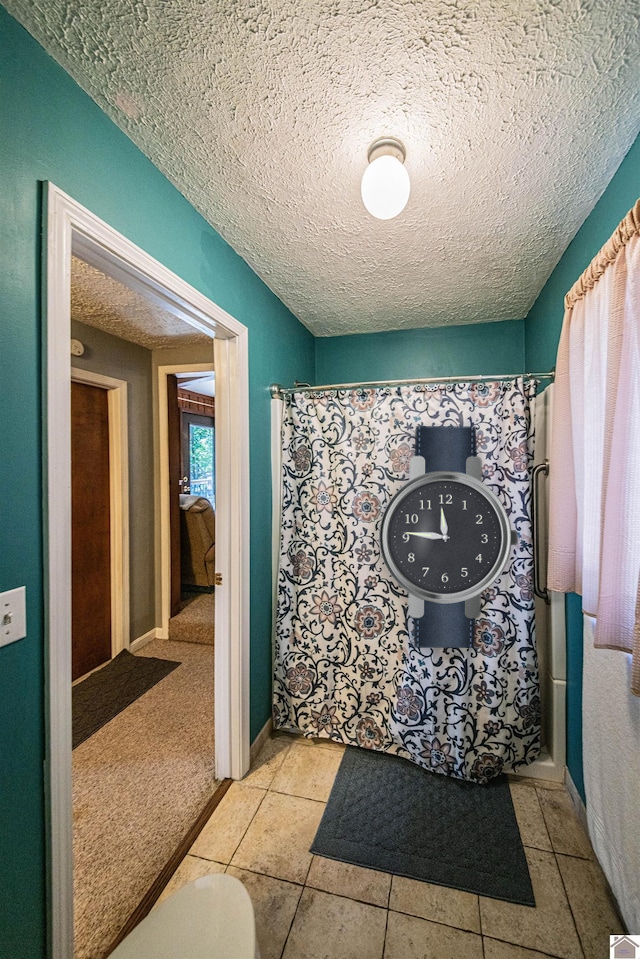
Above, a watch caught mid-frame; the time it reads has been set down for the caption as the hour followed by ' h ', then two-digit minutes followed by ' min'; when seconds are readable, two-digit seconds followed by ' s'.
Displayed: 11 h 46 min
